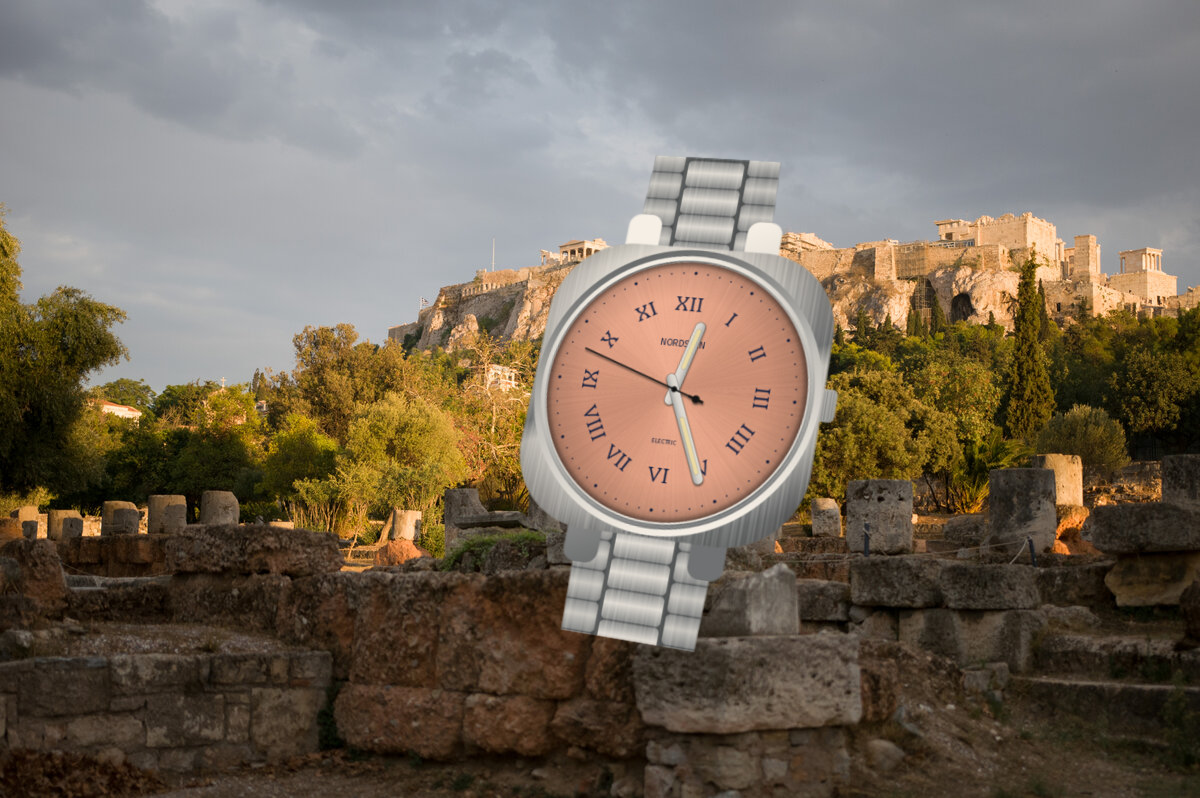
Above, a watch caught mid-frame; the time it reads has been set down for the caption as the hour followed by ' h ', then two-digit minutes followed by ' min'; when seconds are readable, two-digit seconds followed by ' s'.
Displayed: 12 h 25 min 48 s
